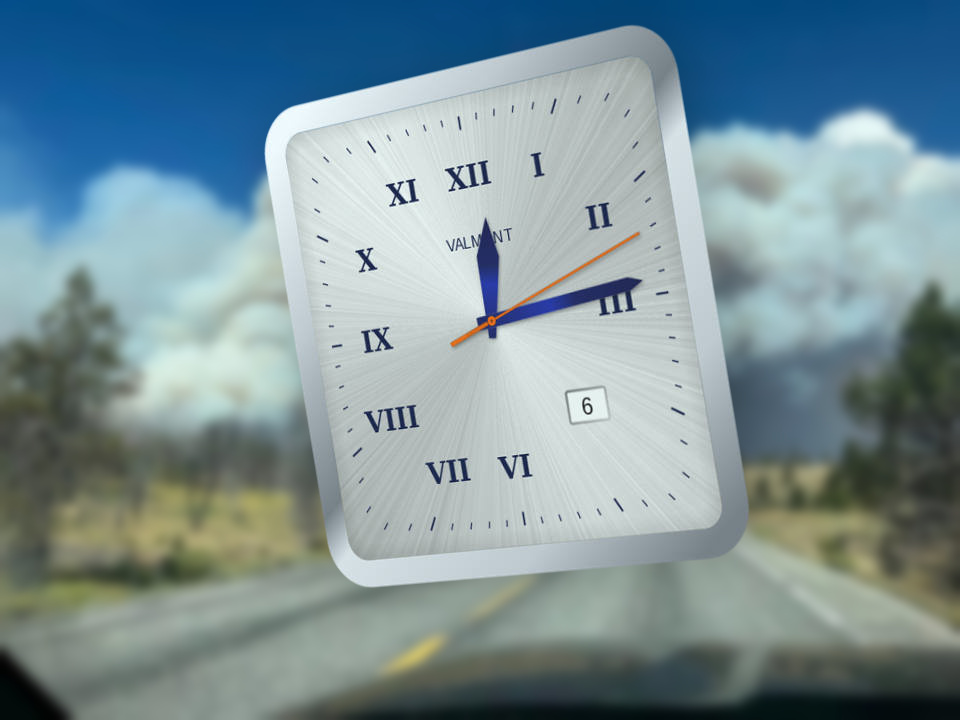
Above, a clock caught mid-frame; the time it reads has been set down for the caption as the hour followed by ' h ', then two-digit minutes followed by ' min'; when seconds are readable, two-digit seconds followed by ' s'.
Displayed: 12 h 14 min 12 s
